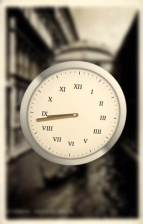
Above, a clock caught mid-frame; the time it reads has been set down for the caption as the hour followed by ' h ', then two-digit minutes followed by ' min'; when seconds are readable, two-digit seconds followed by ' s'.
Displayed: 8 h 43 min
